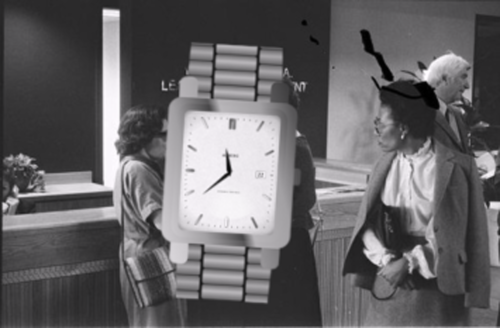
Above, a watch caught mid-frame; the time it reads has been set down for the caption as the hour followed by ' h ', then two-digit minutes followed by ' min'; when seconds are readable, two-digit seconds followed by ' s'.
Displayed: 11 h 38 min
